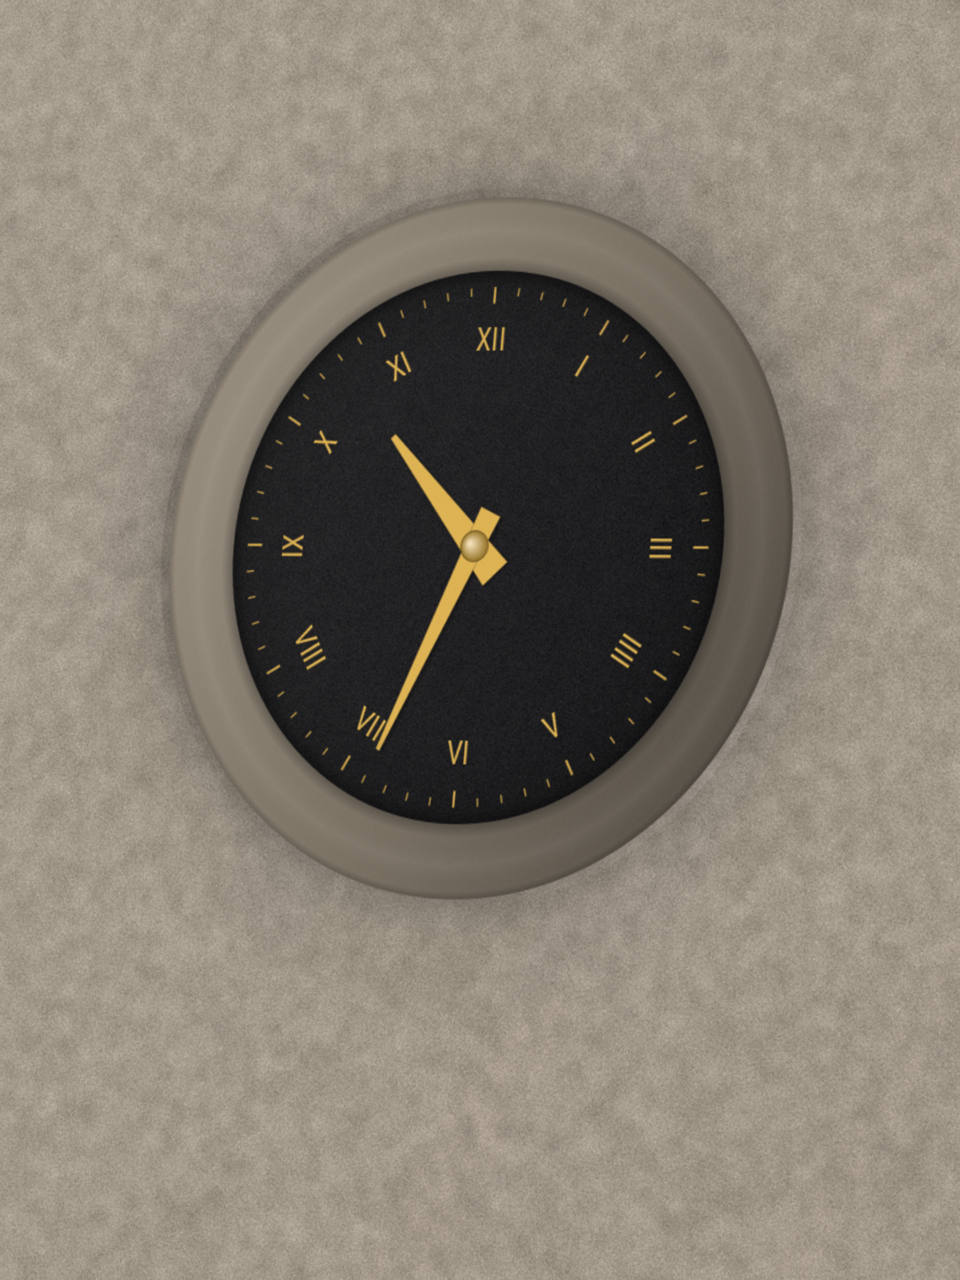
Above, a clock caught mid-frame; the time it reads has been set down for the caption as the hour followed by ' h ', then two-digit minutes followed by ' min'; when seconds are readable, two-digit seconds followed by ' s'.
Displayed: 10 h 34 min
